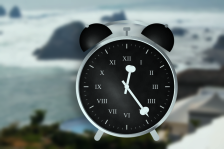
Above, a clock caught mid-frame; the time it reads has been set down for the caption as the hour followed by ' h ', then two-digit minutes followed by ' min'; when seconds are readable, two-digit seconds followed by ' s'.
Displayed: 12 h 24 min
